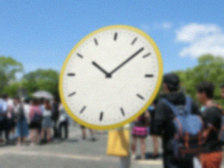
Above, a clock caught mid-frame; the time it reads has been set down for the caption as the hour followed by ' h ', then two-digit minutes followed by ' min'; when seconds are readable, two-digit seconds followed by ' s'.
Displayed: 10 h 08 min
